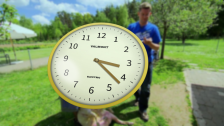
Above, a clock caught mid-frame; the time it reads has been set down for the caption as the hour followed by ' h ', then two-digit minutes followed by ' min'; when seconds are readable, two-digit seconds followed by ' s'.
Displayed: 3 h 22 min
